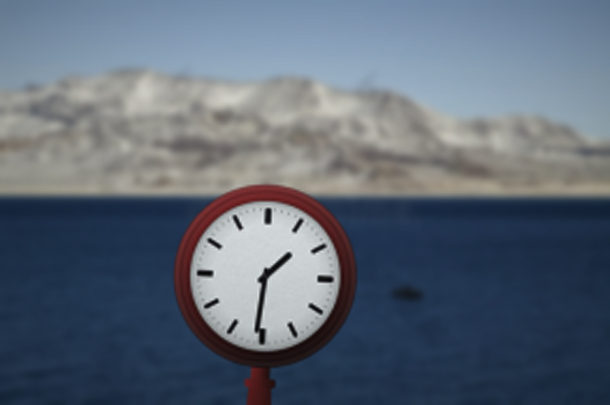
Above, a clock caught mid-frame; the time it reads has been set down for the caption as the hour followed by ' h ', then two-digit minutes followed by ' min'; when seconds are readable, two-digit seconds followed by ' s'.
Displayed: 1 h 31 min
